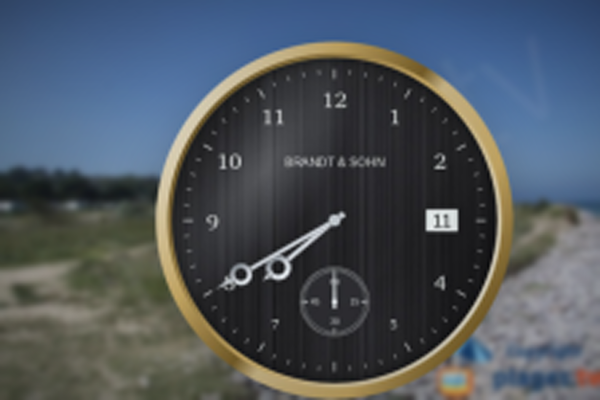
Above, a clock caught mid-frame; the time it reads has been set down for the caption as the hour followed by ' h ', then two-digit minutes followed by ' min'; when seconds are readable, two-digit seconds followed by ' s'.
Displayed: 7 h 40 min
